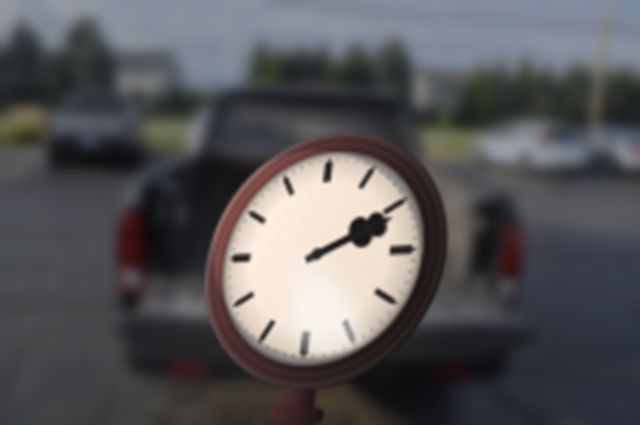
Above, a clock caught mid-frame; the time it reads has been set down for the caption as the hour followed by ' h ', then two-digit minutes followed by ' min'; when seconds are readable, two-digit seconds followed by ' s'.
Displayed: 2 h 11 min
